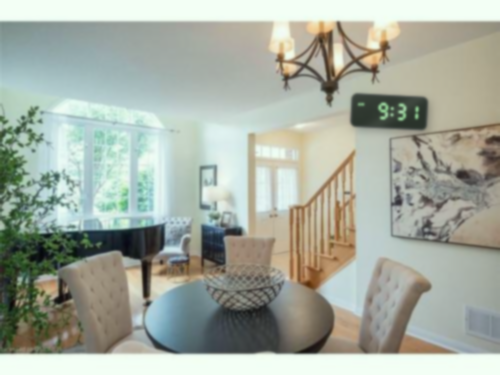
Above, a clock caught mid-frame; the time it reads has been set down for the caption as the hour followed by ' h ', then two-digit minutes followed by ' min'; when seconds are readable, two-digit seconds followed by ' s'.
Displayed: 9 h 31 min
